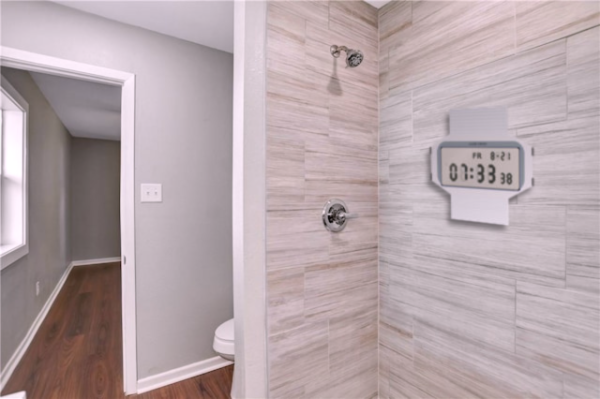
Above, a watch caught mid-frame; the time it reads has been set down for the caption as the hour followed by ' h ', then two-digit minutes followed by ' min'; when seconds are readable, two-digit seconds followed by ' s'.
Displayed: 7 h 33 min 38 s
